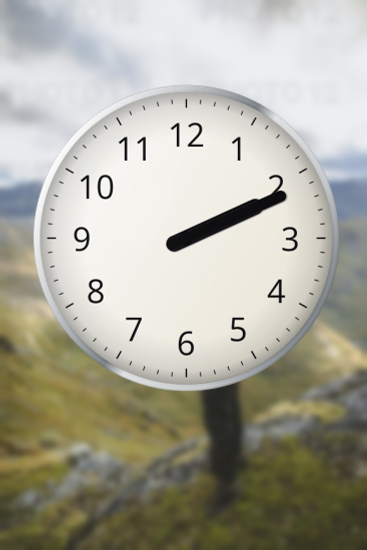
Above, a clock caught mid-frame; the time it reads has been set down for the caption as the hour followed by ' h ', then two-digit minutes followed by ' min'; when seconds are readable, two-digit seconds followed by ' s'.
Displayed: 2 h 11 min
